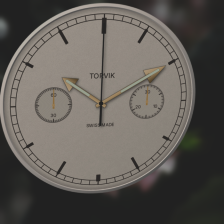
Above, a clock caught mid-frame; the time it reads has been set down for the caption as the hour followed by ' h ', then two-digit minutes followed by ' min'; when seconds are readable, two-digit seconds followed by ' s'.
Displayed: 10 h 10 min
